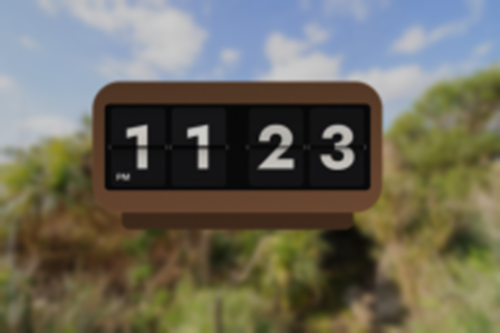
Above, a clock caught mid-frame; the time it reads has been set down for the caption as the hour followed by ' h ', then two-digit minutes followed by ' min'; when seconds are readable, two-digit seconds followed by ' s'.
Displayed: 11 h 23 min
